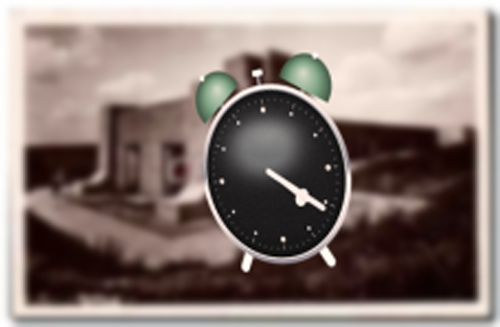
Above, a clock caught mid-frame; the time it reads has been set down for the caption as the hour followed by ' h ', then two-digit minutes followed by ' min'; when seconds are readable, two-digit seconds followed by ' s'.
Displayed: 4 h 21 min
